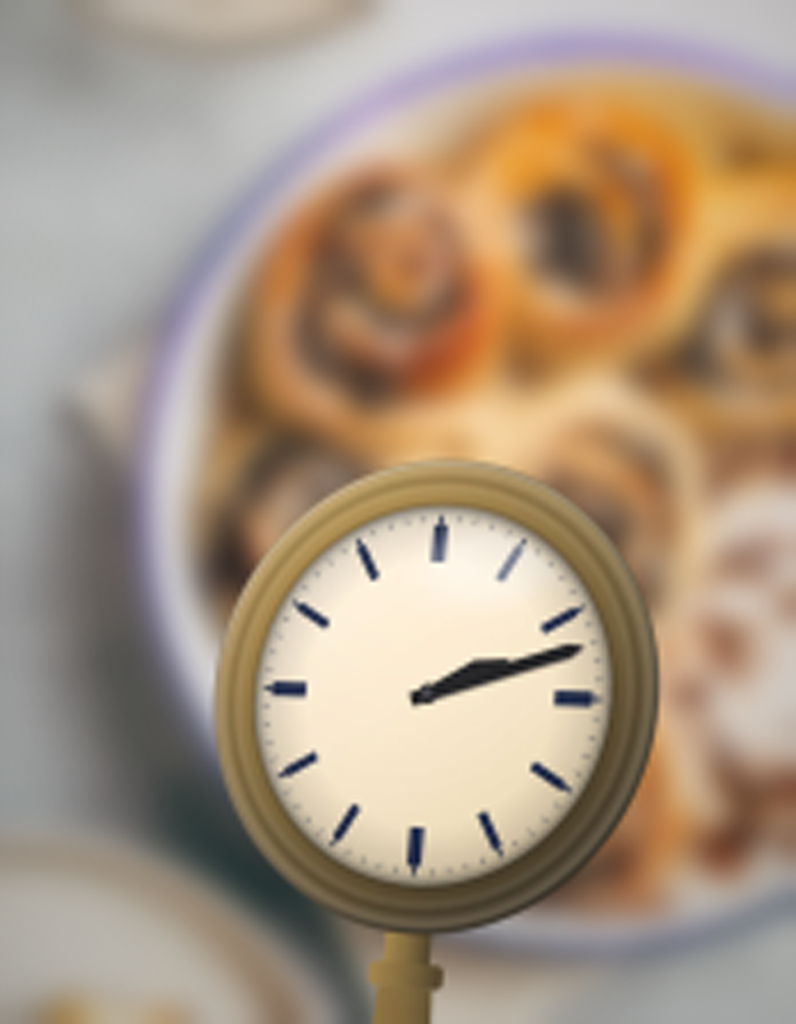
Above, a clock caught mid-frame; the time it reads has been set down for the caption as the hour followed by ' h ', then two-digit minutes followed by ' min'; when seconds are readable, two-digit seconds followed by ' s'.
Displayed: 2 h 12 min
